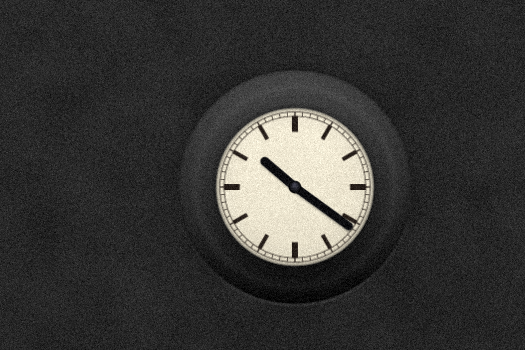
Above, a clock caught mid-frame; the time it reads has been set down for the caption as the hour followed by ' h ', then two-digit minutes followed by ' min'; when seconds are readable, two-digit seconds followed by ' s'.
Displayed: 10 h 21 min
